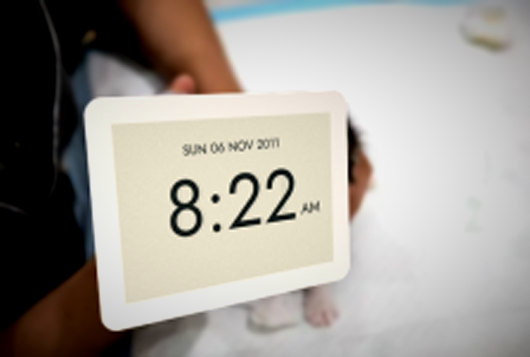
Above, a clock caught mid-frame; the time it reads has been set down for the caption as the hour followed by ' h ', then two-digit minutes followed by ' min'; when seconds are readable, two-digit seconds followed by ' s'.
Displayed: 8 h 22 min
